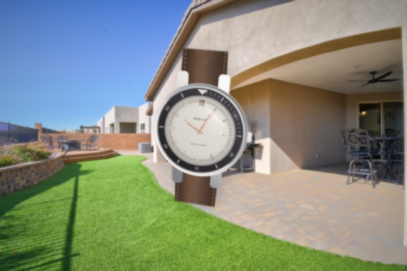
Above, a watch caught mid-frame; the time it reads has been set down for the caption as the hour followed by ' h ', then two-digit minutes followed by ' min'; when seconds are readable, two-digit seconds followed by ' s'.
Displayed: 10 h 05 min
